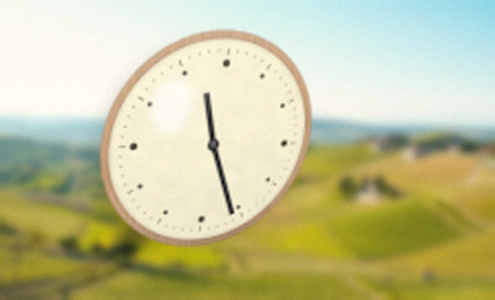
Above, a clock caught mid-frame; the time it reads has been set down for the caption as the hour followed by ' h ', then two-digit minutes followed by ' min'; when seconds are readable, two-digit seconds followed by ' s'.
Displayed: 11 h 26 min
